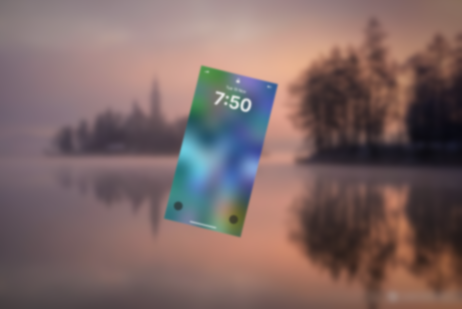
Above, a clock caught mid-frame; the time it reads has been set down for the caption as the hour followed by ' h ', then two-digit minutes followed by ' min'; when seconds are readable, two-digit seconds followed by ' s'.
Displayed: 7 h 50 min
